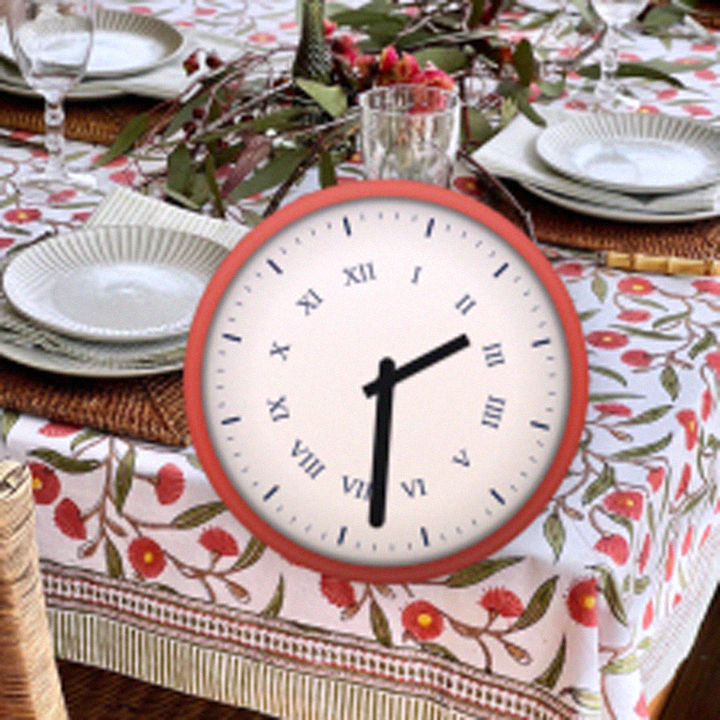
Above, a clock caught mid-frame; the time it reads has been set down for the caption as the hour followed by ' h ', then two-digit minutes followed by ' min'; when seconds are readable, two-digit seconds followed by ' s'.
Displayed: 2 h 33 min
